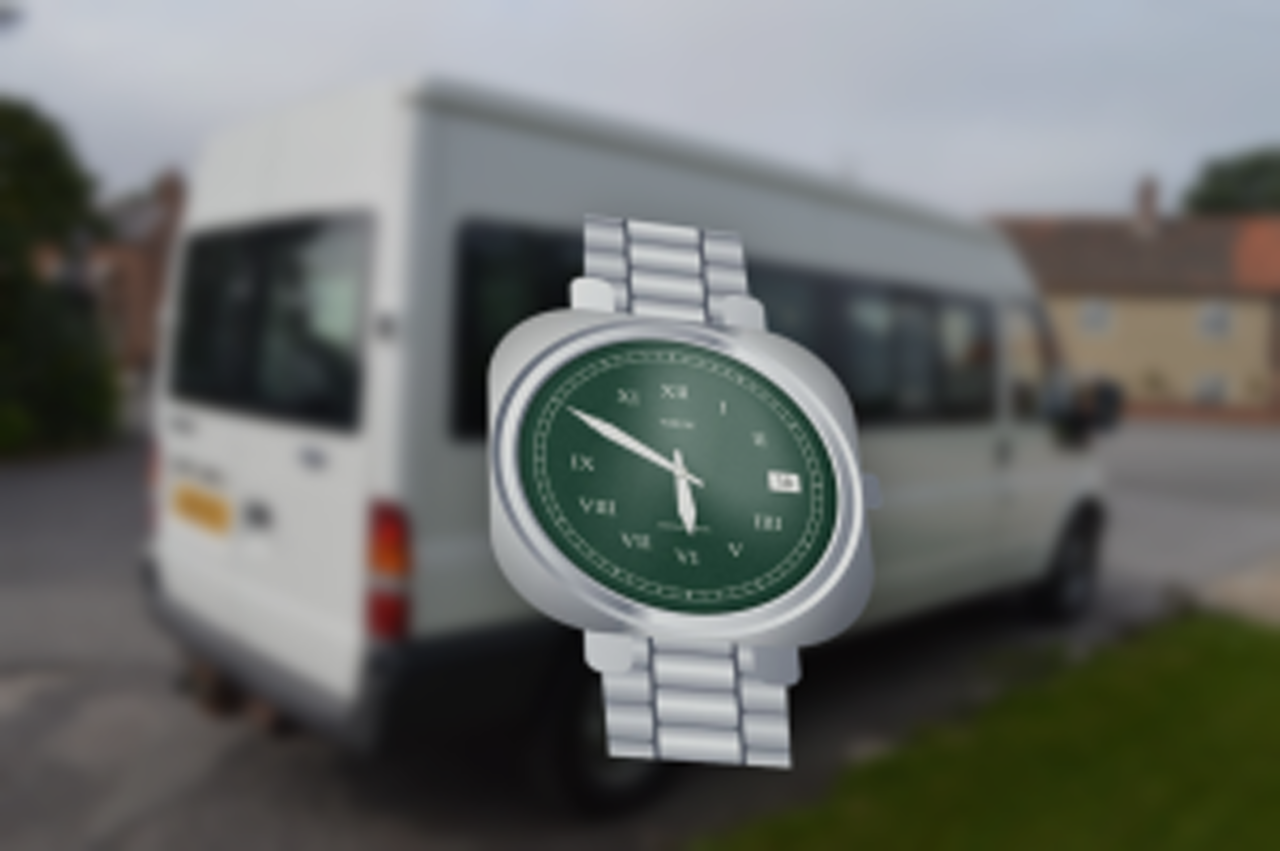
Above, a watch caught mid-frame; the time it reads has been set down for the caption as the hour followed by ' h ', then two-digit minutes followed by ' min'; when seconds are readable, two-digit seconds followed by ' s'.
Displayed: 5 h 50 min
